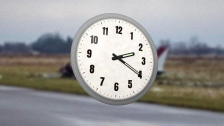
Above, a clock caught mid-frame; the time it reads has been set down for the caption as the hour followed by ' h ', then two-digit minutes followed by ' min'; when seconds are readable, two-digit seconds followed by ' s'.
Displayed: 2 h 20 min
